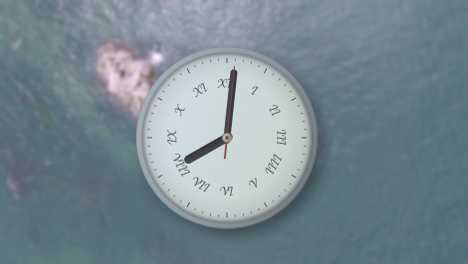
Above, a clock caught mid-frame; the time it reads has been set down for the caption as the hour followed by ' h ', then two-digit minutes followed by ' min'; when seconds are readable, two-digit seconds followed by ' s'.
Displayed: 8 h 01 min 01 s
